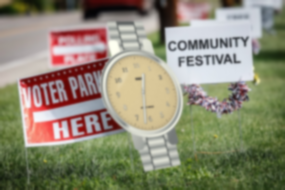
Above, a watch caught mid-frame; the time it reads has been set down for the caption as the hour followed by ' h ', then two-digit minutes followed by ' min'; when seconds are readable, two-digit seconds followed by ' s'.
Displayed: 12 h 32 min
